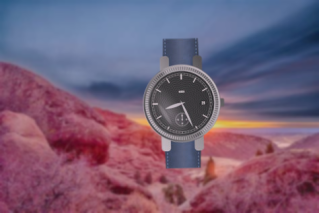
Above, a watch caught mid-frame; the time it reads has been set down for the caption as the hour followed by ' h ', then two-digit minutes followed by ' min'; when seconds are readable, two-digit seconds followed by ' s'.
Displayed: 8 h 26 min
